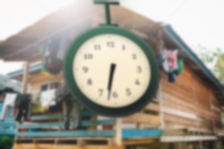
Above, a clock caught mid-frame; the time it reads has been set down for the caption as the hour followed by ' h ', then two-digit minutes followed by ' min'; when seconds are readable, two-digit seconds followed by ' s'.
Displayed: 6 h 32 min
